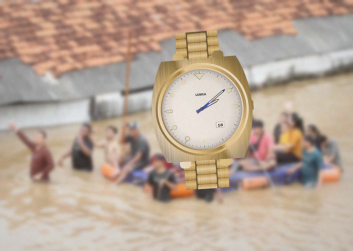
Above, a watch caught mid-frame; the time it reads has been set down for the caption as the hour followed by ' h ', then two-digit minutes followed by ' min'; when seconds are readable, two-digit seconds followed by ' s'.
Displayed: 2 h 09 min
